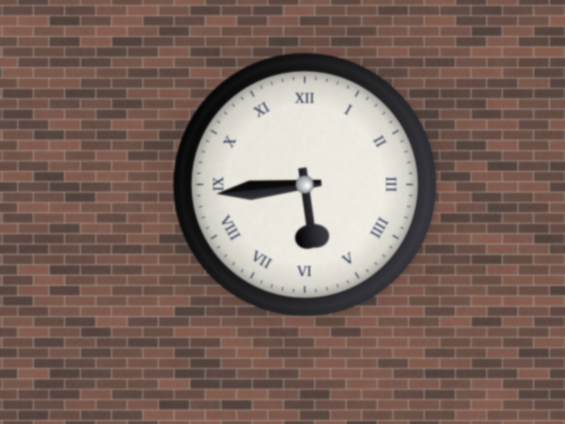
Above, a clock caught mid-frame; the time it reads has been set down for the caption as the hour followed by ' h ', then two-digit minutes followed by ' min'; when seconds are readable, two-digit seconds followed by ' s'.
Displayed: 5 h 44 min
